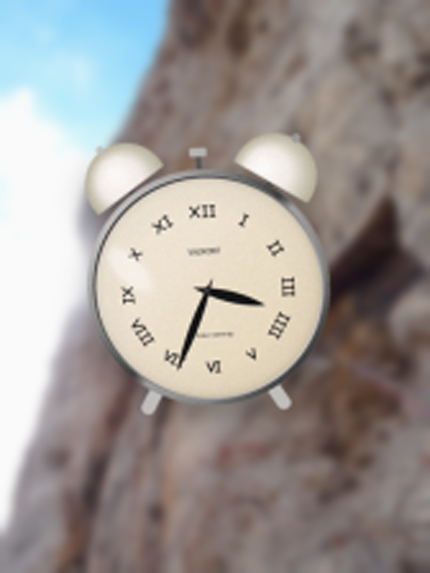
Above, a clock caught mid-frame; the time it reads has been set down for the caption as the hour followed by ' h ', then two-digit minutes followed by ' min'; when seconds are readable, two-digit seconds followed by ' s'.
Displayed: 3 h 34 min
